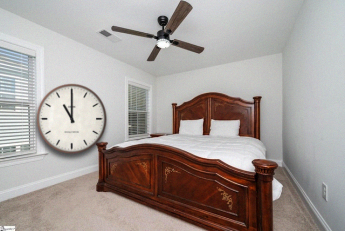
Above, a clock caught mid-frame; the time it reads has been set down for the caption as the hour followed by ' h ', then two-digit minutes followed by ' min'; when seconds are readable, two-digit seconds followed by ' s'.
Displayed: 11 h 00 min
